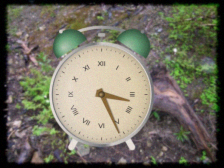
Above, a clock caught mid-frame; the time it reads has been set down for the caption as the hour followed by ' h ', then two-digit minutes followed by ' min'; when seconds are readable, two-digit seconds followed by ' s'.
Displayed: 3 h 26 min
